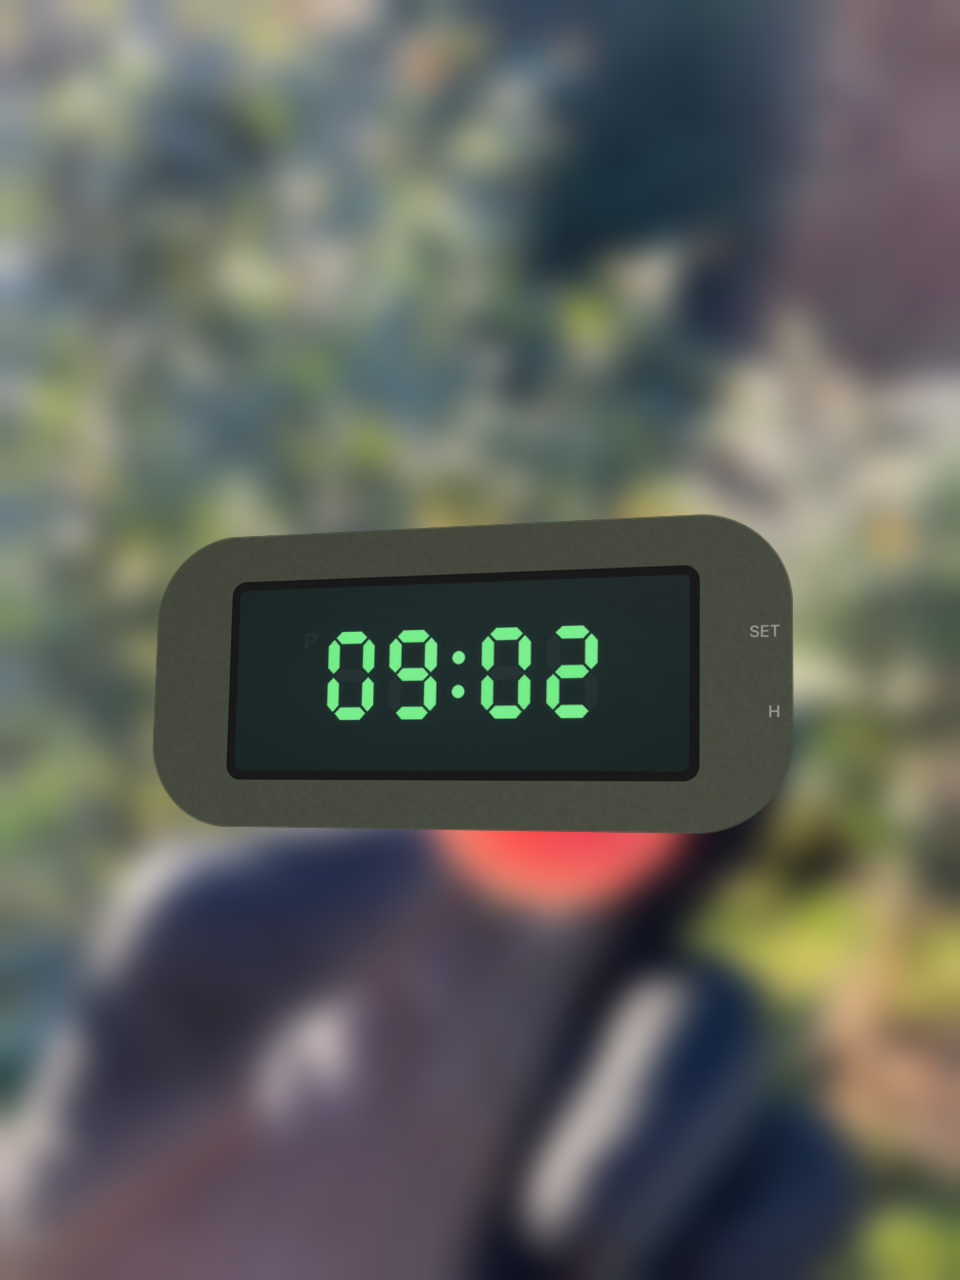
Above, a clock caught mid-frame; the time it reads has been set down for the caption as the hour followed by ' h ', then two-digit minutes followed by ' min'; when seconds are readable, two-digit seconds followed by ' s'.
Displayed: 9 h 02 min
